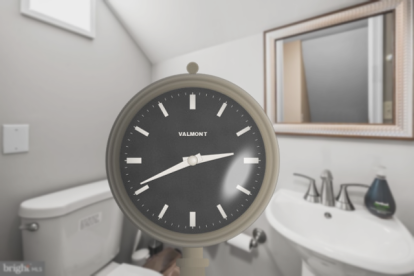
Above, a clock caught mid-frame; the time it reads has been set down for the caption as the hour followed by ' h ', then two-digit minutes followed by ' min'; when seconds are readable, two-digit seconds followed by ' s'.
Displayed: 2 h 41 min
